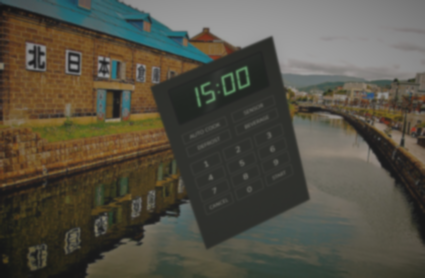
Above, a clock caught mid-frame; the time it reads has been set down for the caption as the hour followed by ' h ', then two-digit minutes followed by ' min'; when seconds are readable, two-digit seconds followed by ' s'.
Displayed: 15 h 00 min
